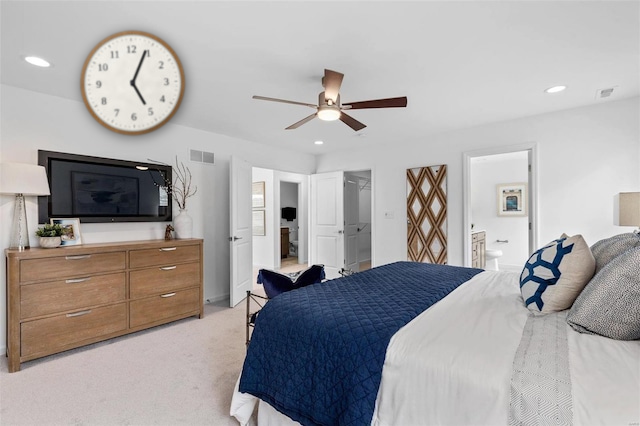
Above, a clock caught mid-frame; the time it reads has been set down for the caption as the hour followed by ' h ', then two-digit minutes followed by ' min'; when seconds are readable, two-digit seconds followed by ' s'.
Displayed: 5 h 04 min
